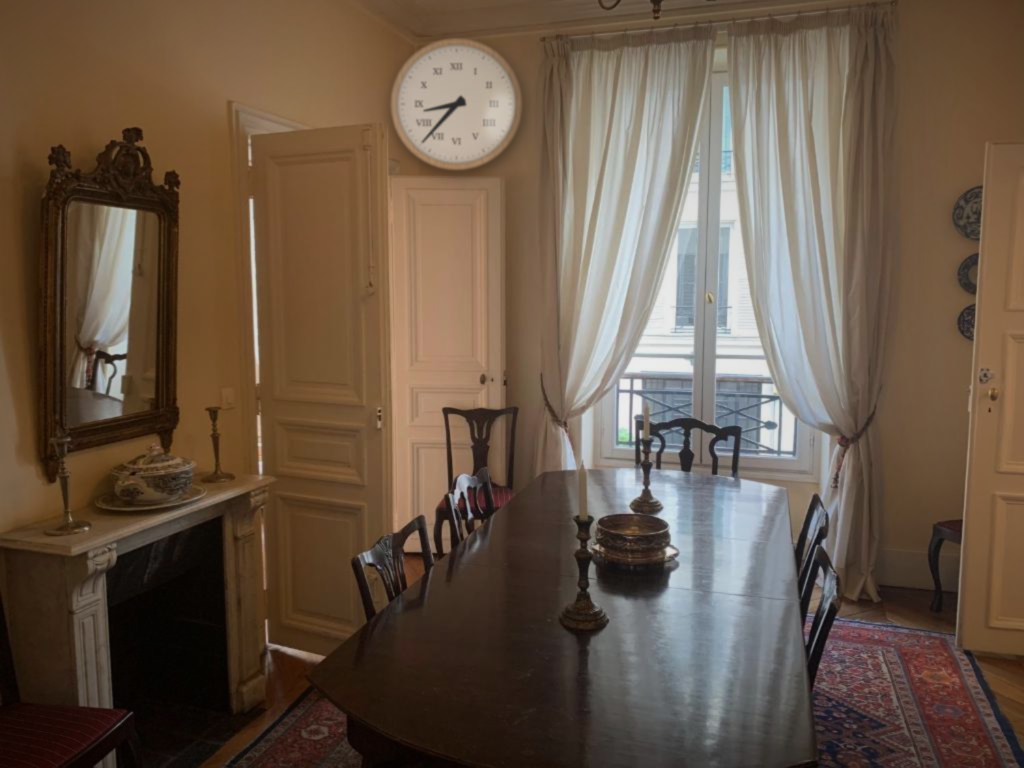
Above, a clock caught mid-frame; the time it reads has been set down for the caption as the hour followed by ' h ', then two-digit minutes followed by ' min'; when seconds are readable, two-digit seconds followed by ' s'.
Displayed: 8 h 37 min
